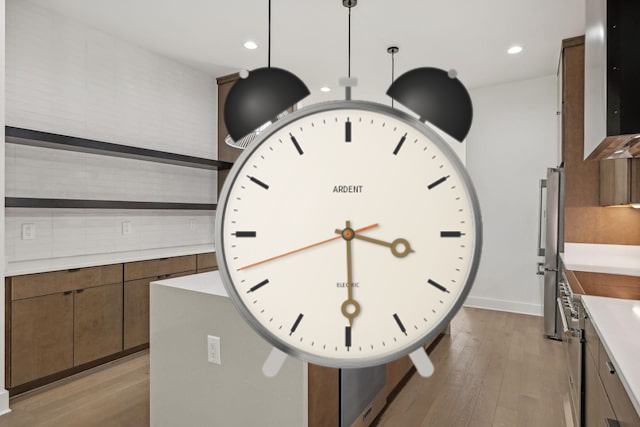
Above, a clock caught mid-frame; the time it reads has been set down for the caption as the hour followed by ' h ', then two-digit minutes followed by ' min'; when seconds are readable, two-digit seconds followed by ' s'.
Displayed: 3 h 29 min 42 s
